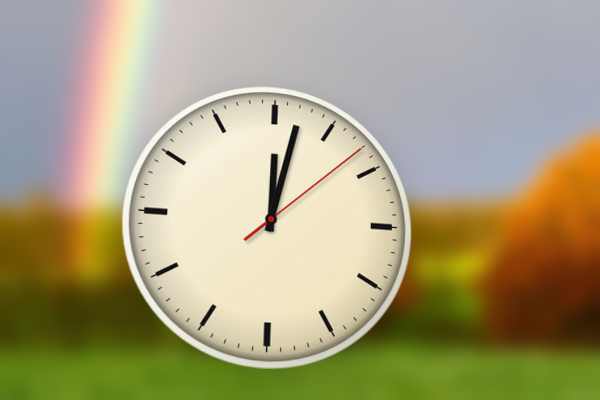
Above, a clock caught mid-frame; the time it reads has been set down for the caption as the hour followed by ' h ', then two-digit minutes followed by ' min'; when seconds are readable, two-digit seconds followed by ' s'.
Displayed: 12 h 02 min 08 s
